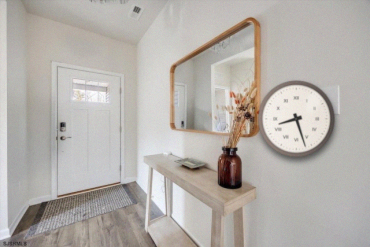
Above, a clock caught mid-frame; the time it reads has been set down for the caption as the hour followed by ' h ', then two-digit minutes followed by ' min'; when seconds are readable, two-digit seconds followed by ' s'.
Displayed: 8 h 27 min
